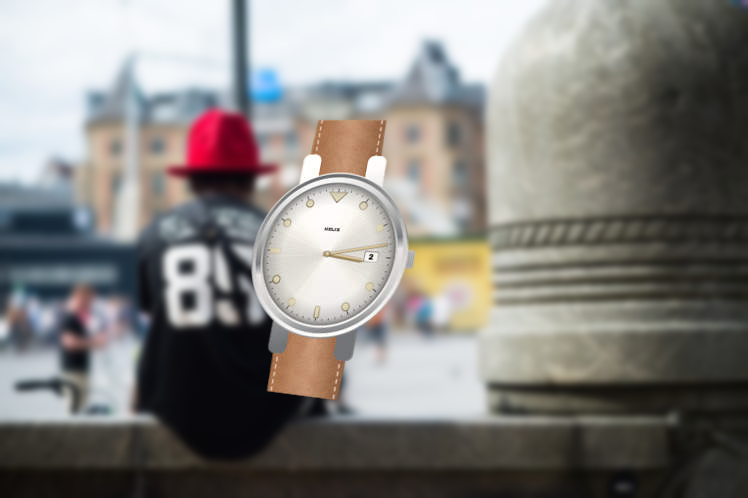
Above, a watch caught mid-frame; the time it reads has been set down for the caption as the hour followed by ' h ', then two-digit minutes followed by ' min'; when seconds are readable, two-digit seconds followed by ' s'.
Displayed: 3 h 13 min
